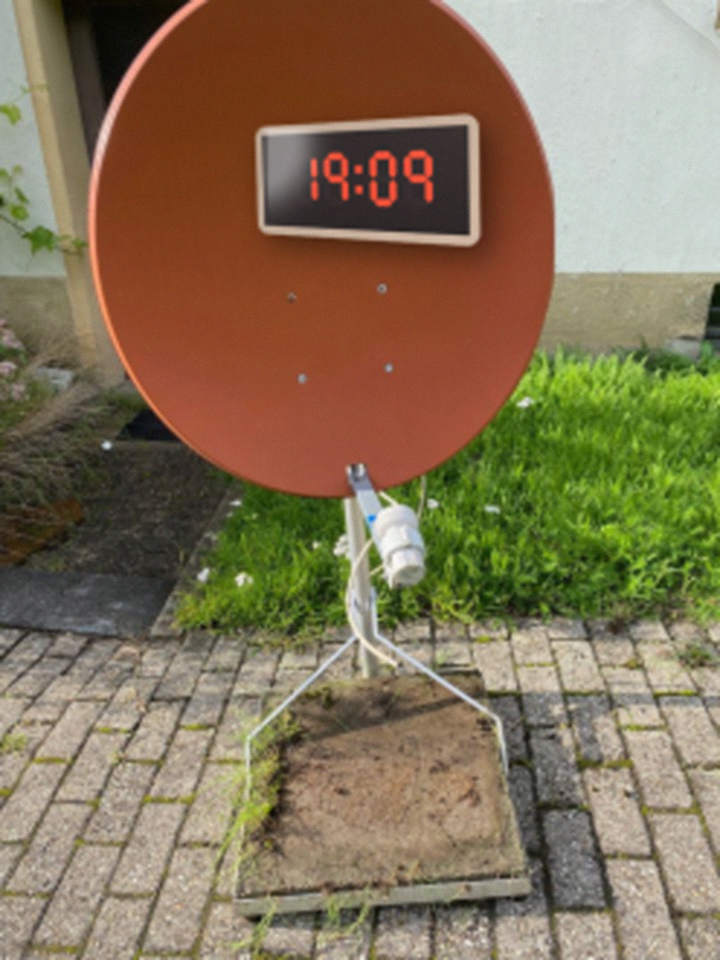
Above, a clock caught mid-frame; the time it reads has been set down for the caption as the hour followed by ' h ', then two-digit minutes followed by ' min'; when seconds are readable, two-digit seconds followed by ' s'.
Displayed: 19 h 09 min
